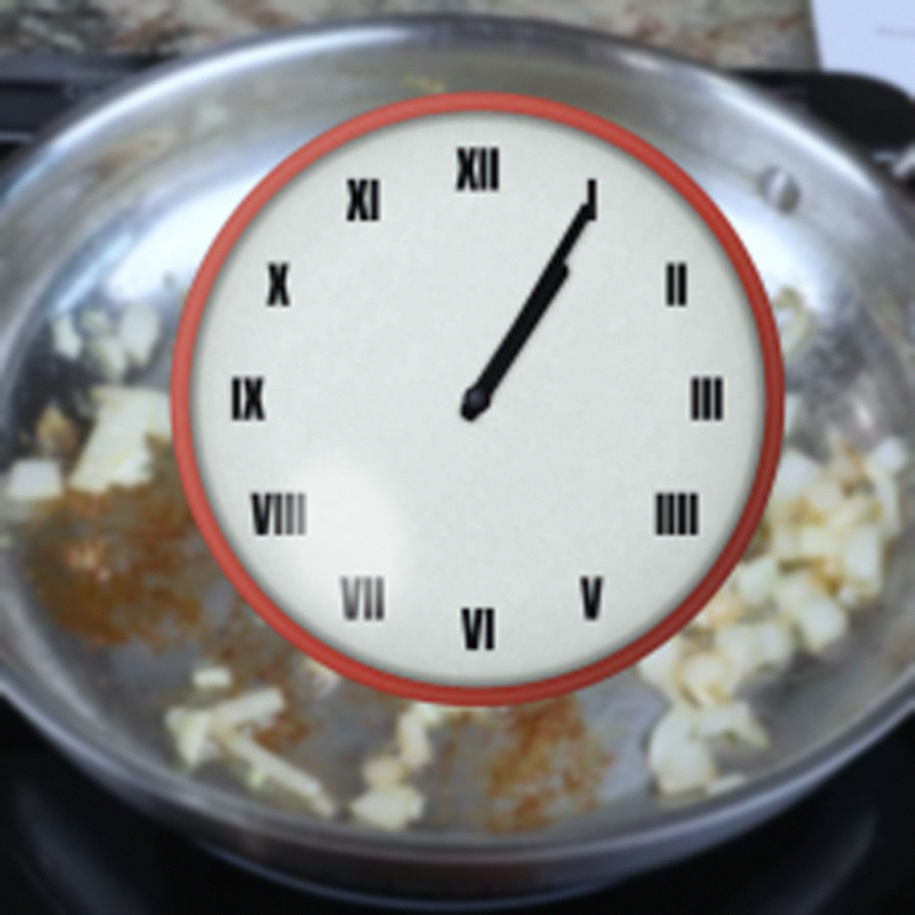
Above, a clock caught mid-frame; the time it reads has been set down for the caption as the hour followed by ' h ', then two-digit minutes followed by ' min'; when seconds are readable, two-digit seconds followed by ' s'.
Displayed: 1 h 05 min
